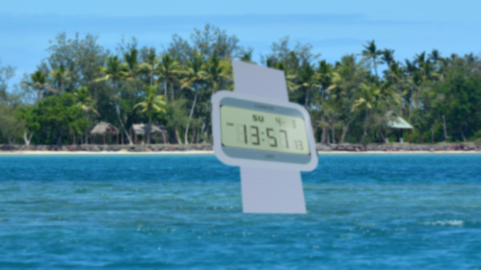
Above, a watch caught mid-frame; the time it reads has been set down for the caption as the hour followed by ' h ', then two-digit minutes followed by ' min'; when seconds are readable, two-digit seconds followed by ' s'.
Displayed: 13 h 57 min
